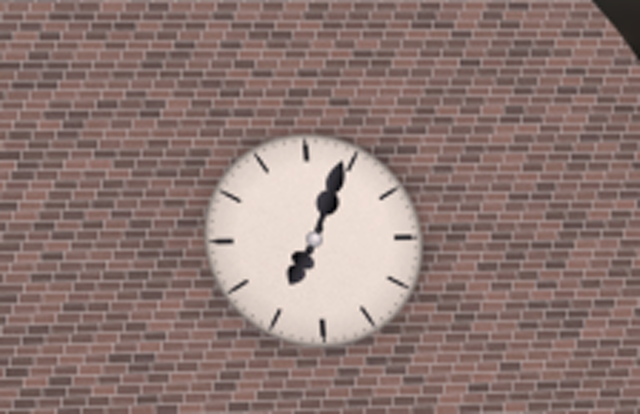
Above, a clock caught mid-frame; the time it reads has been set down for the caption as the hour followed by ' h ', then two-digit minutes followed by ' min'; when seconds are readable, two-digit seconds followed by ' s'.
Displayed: 7 h 04 min
